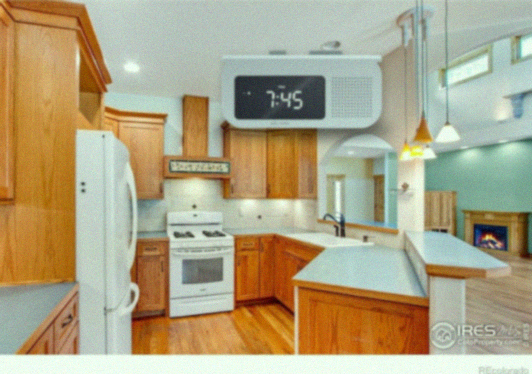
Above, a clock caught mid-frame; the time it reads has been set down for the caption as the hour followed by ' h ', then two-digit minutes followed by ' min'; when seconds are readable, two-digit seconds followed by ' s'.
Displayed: 7 h 45 min
